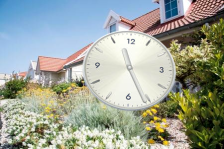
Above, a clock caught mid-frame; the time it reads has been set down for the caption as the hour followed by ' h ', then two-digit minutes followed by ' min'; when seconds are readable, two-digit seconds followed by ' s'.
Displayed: 11 h 26 min
